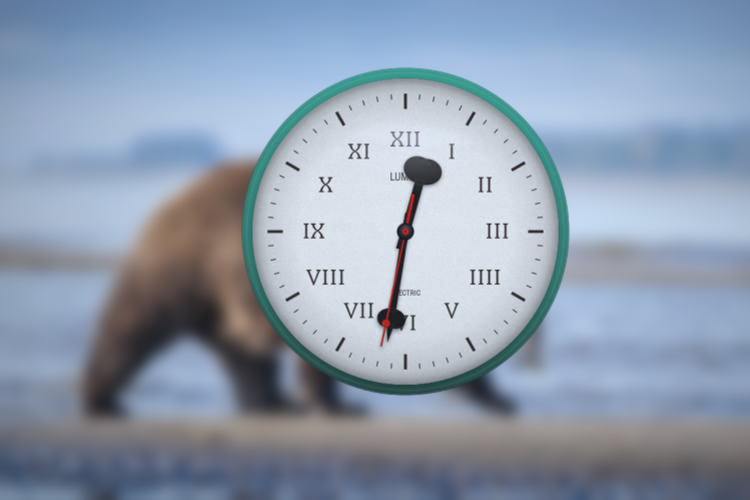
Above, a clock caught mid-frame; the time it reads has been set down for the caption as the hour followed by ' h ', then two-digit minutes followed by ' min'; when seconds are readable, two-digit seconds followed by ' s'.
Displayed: 12 h 31 min 32 s
